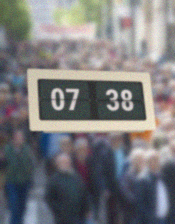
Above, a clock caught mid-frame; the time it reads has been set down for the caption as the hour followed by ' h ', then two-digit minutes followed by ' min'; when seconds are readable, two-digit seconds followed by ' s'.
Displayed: 7 h 38 min
